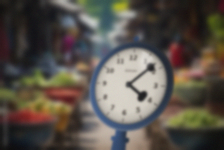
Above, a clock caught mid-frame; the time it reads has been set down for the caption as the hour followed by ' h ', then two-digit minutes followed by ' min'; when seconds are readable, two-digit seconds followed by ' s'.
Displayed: 4 h 08 min
